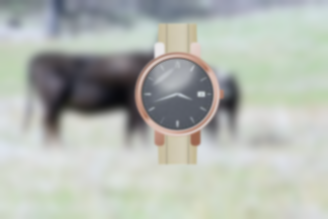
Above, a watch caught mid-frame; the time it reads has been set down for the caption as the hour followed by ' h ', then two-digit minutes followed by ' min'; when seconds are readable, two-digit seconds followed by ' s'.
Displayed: 3 h 42 min
